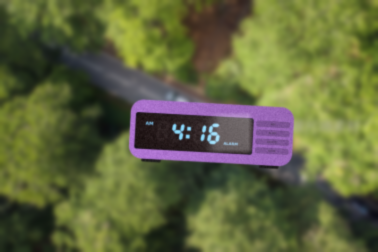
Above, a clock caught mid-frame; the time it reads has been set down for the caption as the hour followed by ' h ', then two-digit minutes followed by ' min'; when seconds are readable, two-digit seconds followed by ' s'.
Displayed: 4 h 16 min
